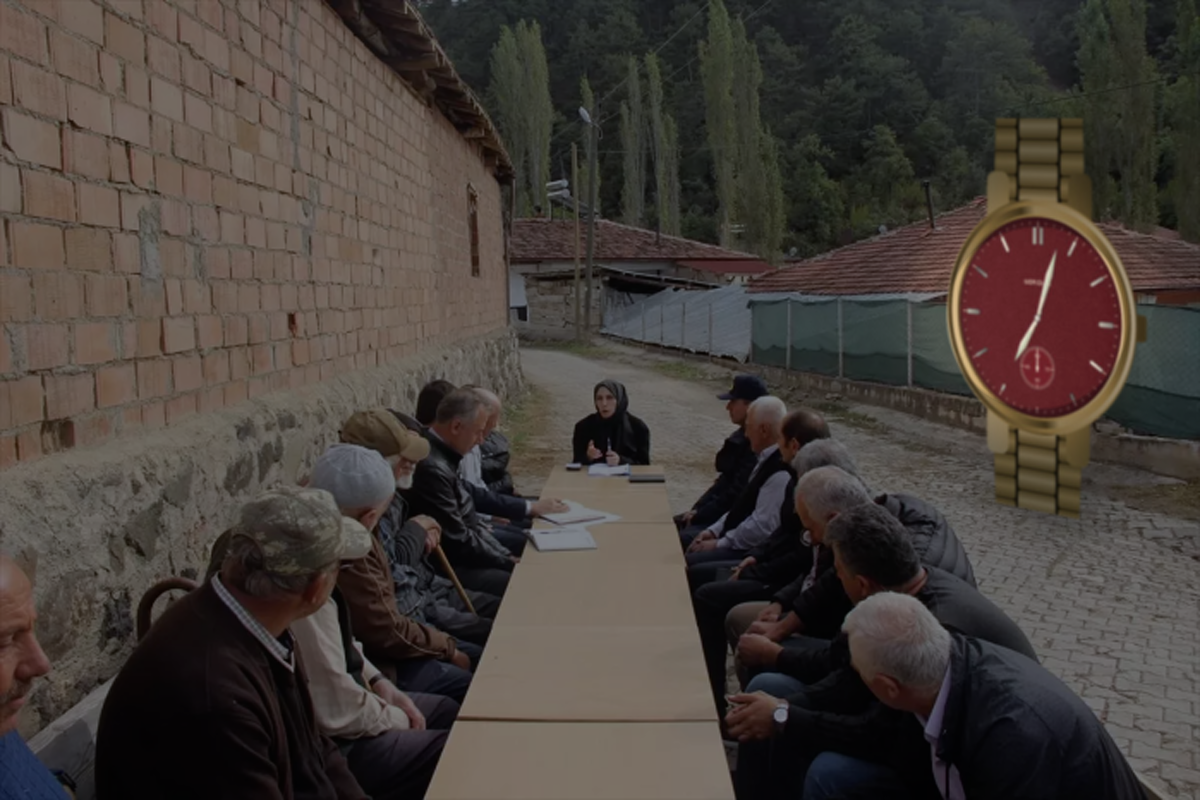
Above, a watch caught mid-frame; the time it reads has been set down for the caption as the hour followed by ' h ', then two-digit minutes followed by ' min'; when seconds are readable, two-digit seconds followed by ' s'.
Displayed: 7 h 03 min
